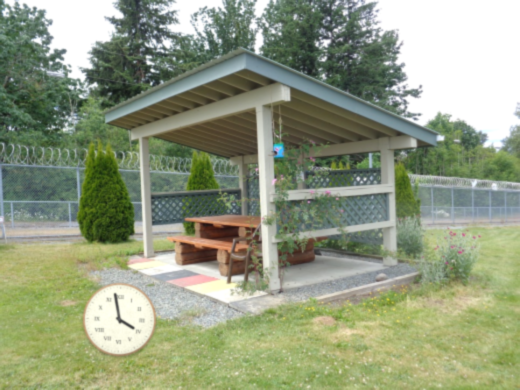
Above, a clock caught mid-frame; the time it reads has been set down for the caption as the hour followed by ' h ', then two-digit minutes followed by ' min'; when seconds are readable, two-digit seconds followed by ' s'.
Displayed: 3 h 58 min
